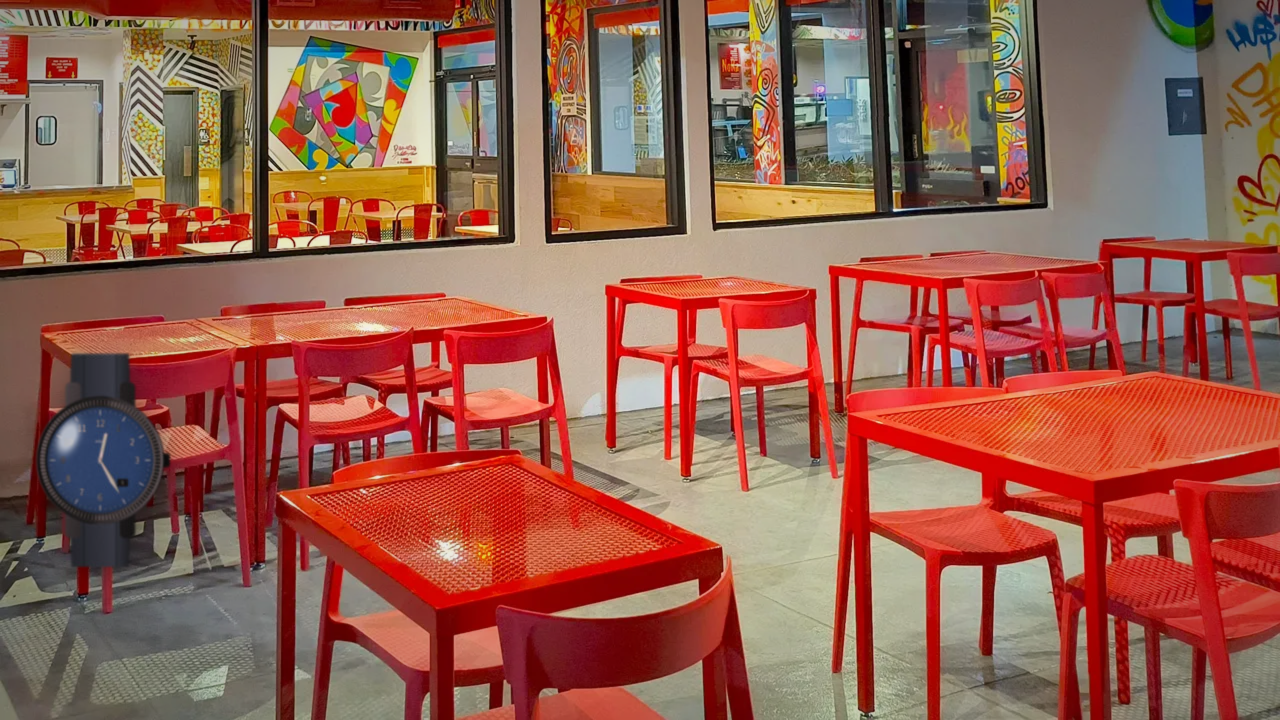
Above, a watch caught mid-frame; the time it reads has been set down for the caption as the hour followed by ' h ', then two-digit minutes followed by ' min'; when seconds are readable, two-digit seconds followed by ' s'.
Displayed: 12 h 25 min
